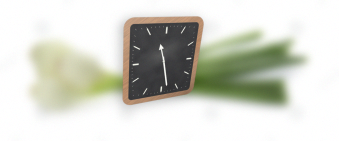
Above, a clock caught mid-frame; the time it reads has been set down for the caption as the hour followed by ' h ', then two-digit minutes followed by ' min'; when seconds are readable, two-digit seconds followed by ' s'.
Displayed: 11 h 28 min
